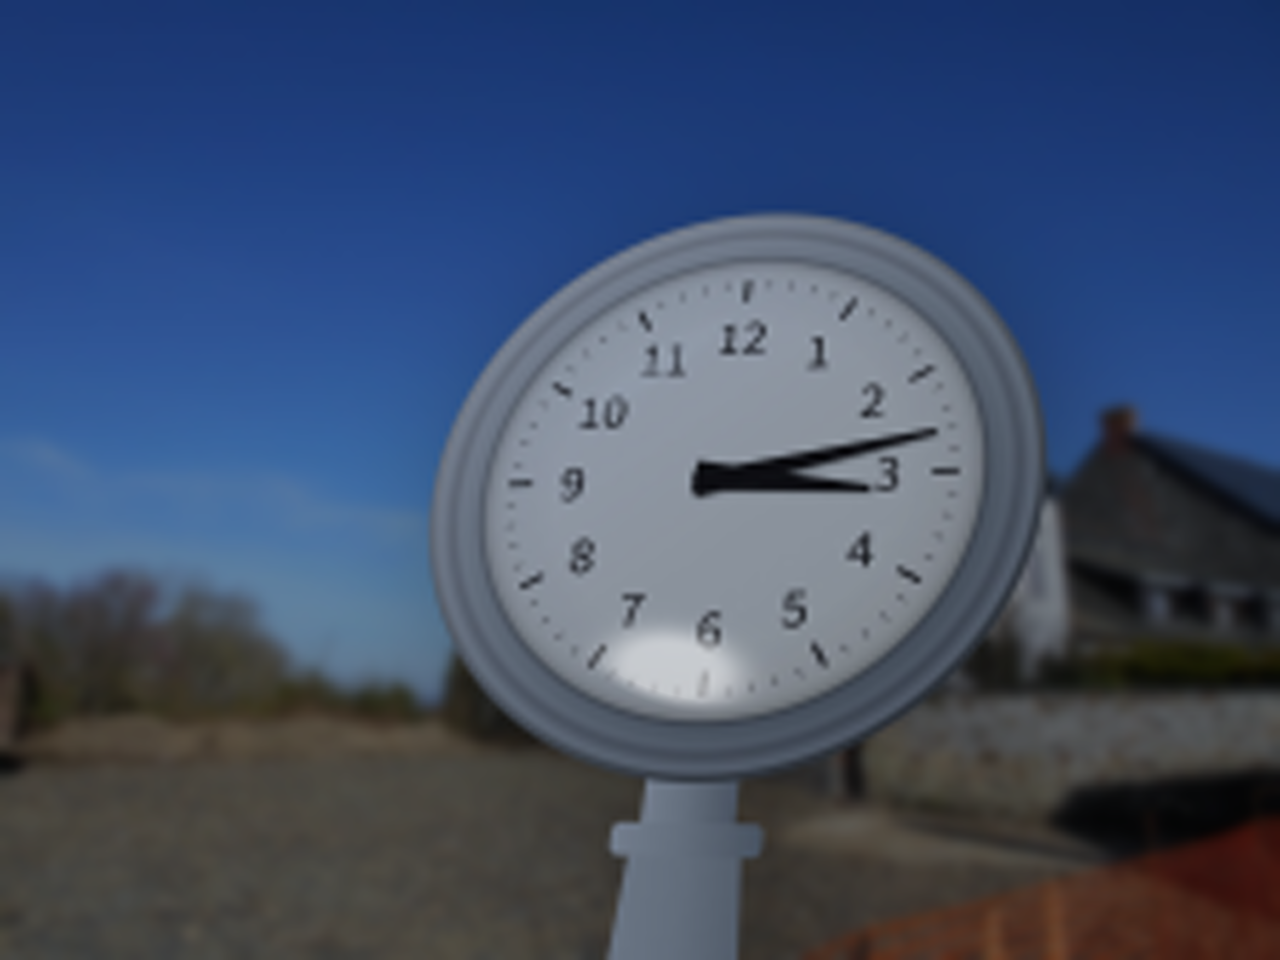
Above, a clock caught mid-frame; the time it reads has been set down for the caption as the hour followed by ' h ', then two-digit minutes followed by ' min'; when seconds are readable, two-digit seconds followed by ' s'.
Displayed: 3 h 13 min
